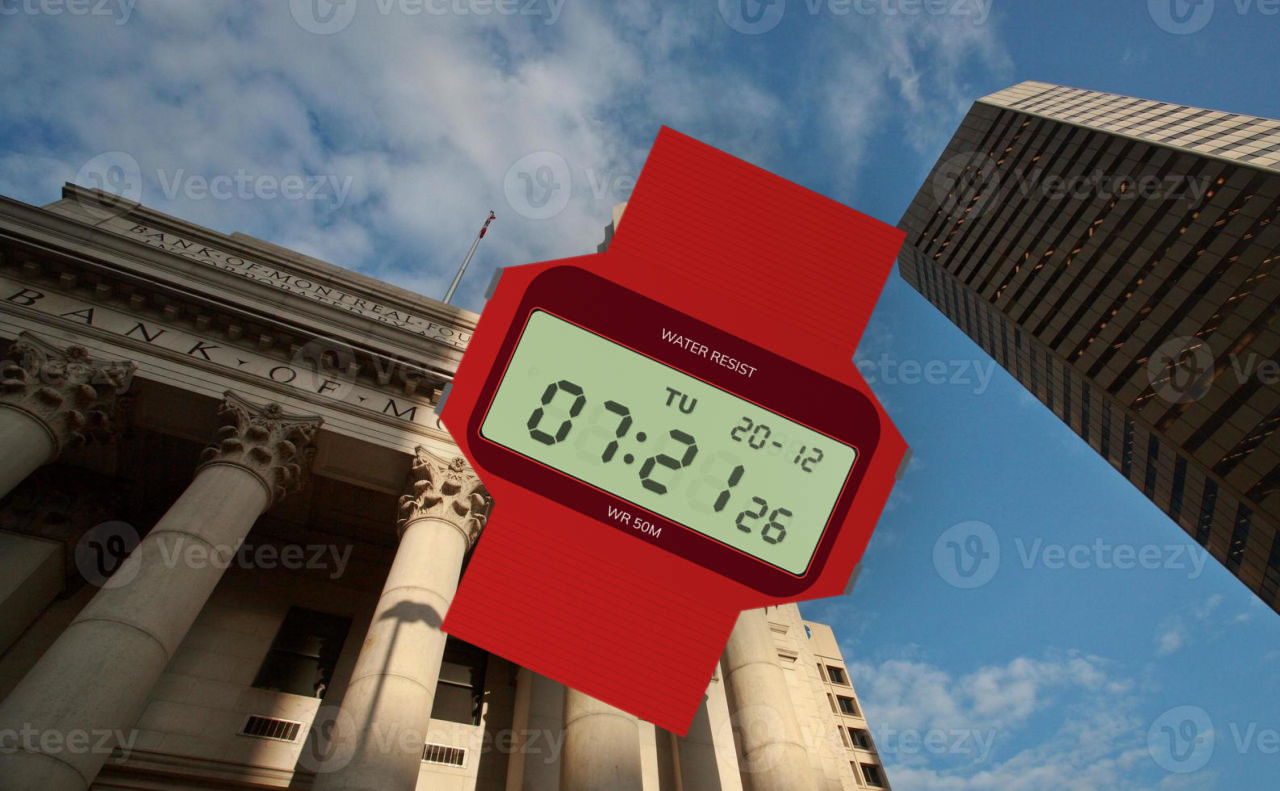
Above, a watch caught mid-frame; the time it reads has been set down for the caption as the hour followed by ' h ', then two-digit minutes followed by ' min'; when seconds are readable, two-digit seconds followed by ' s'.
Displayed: 7 h 21 min 26 s
